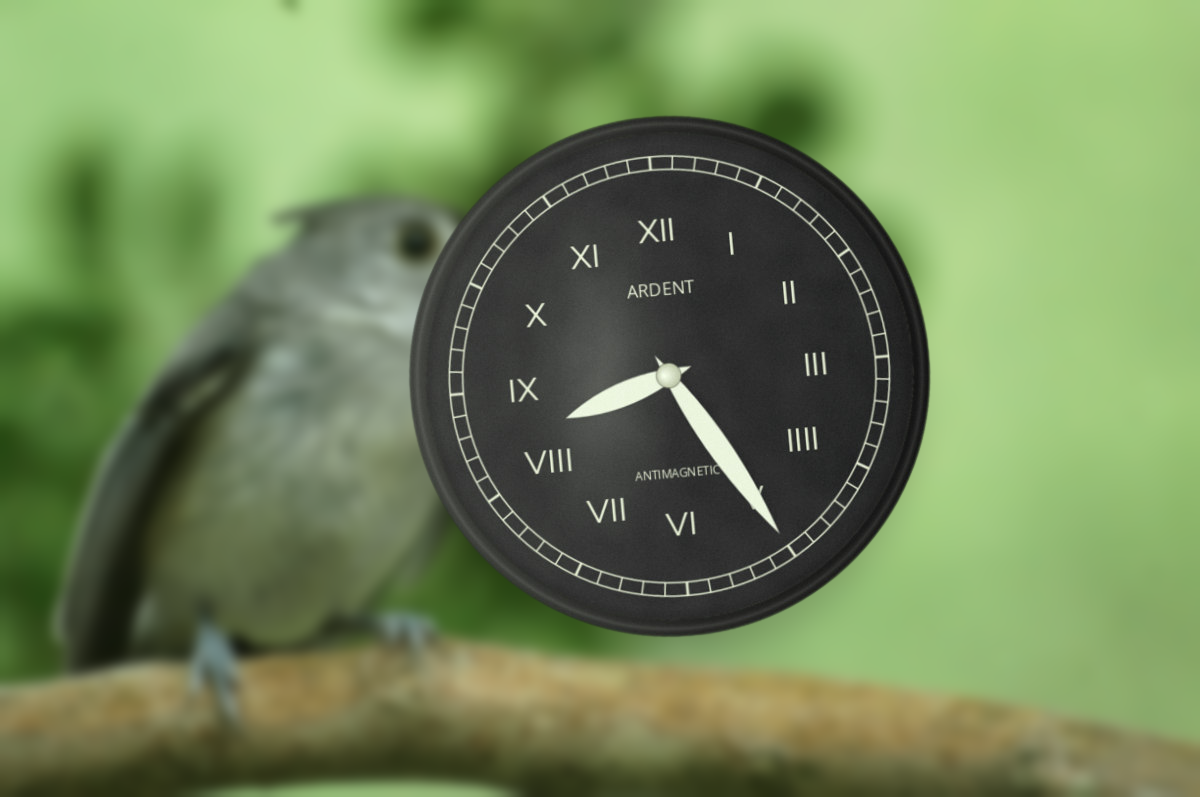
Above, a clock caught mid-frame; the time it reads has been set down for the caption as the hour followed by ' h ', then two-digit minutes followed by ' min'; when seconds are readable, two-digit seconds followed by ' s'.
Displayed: 8 h 25 min
